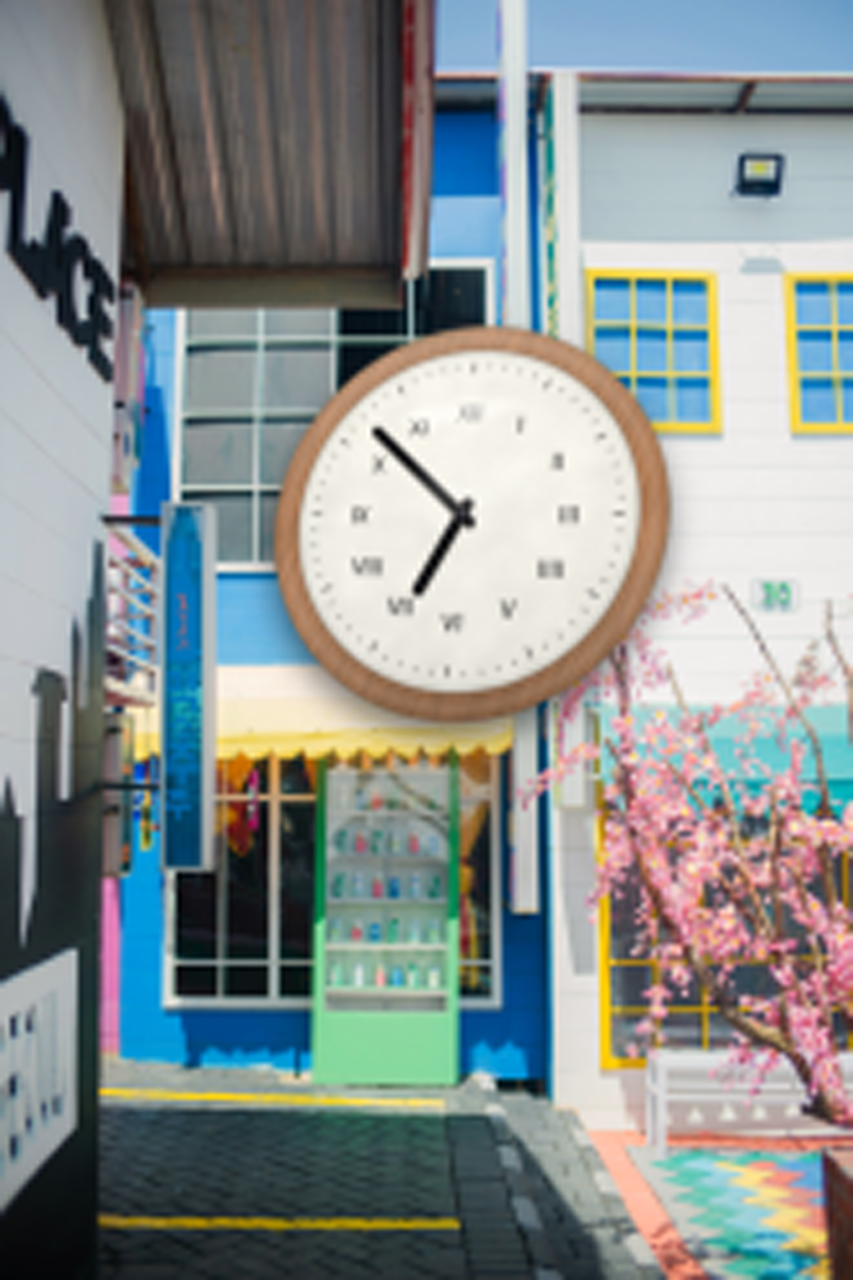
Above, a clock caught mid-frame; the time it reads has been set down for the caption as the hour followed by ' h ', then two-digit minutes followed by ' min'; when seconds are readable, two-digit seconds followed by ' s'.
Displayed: 6 h 52 min
